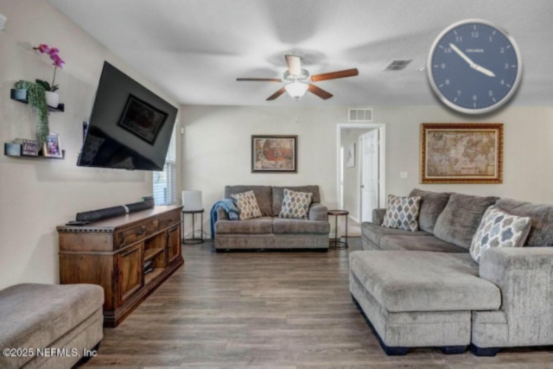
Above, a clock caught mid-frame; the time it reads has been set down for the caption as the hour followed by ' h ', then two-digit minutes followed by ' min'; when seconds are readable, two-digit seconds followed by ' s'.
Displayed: 3 h 52 min
